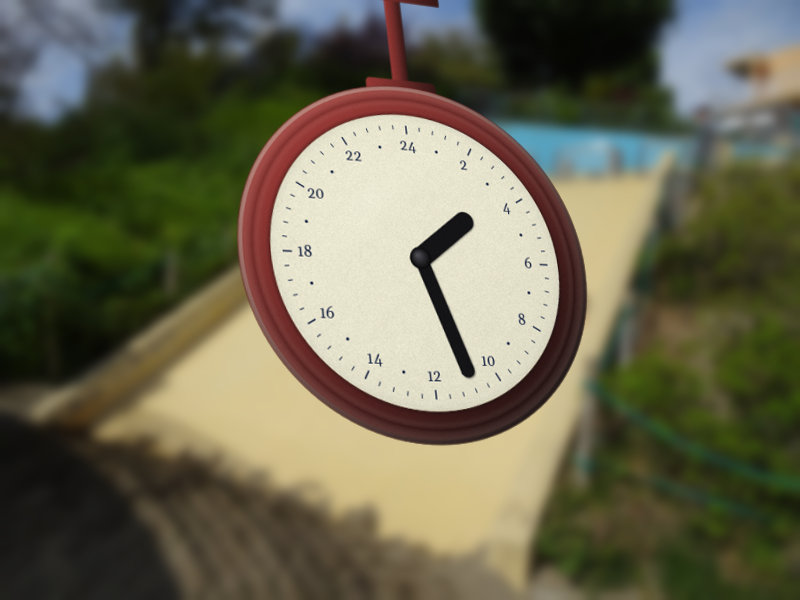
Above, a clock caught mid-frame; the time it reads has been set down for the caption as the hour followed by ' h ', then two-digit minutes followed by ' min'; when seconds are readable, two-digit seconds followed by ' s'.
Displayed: 3 h 27 min
